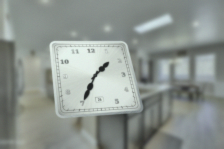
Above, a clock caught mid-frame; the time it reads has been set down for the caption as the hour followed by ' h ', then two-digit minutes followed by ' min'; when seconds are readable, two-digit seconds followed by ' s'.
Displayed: 1 h 35 min
